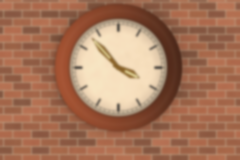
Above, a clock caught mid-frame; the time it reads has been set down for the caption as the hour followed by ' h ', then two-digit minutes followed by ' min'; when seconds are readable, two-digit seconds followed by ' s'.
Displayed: 3 h 53 min
